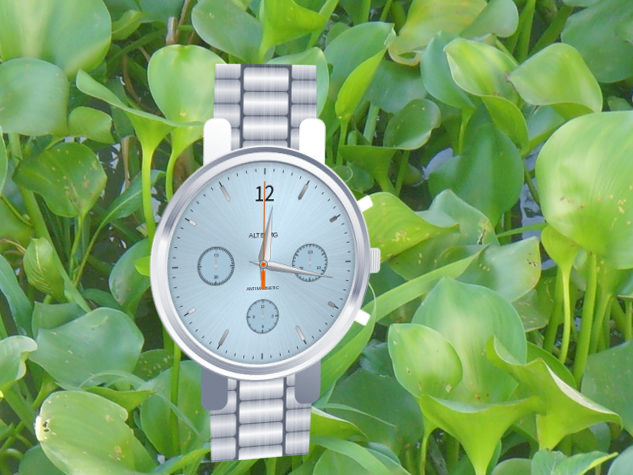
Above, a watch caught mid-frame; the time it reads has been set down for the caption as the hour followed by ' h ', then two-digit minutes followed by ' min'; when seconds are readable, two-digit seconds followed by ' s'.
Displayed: 12 h 17 min
